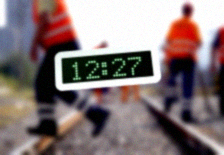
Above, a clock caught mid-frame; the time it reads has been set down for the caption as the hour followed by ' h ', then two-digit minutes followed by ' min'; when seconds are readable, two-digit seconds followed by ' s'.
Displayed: 12 h 27 min
